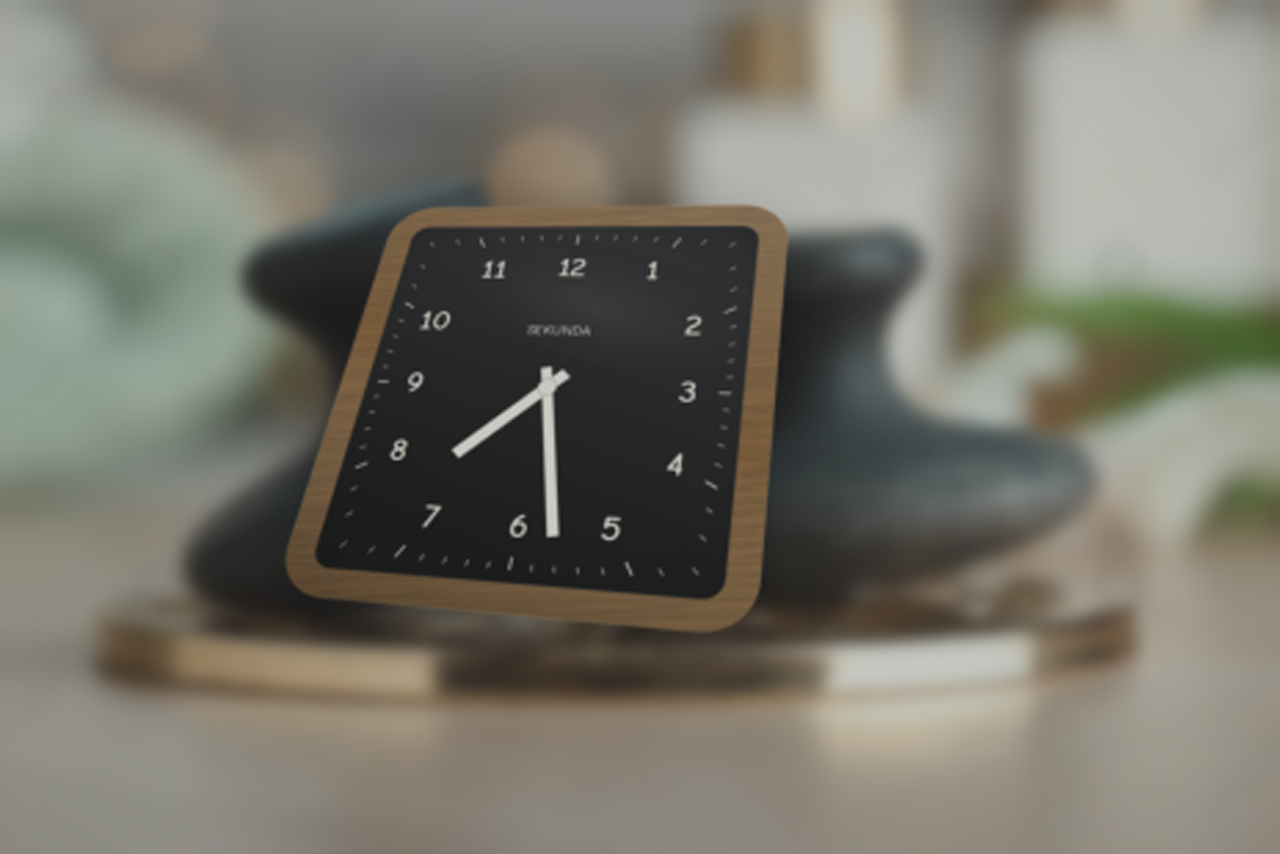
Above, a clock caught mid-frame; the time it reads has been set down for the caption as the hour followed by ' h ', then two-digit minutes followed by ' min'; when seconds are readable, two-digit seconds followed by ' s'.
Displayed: 7 h 28 min
